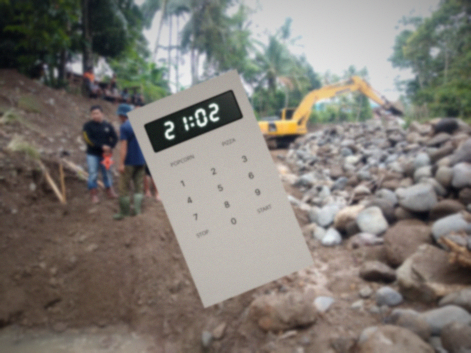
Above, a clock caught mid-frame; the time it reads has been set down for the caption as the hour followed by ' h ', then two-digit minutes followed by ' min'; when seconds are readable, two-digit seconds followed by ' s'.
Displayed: 21 h 02 min
